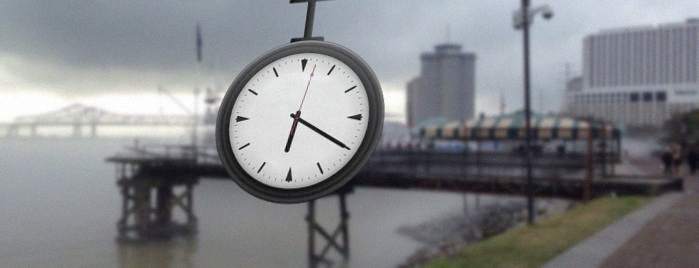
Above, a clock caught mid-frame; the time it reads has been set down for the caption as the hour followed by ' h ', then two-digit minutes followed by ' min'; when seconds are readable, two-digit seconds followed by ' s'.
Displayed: 6 h 20 min 02 s
